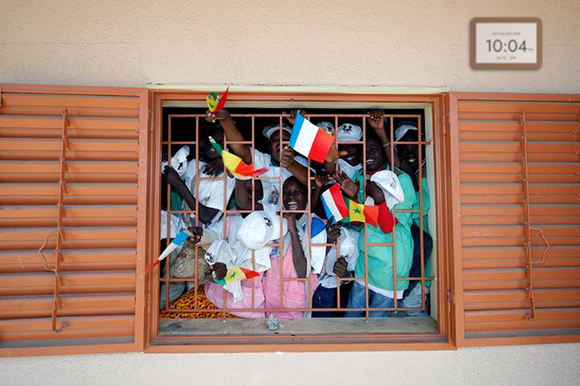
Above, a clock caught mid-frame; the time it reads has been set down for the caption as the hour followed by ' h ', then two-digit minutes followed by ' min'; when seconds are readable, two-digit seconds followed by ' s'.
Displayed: 10 h 04 min
